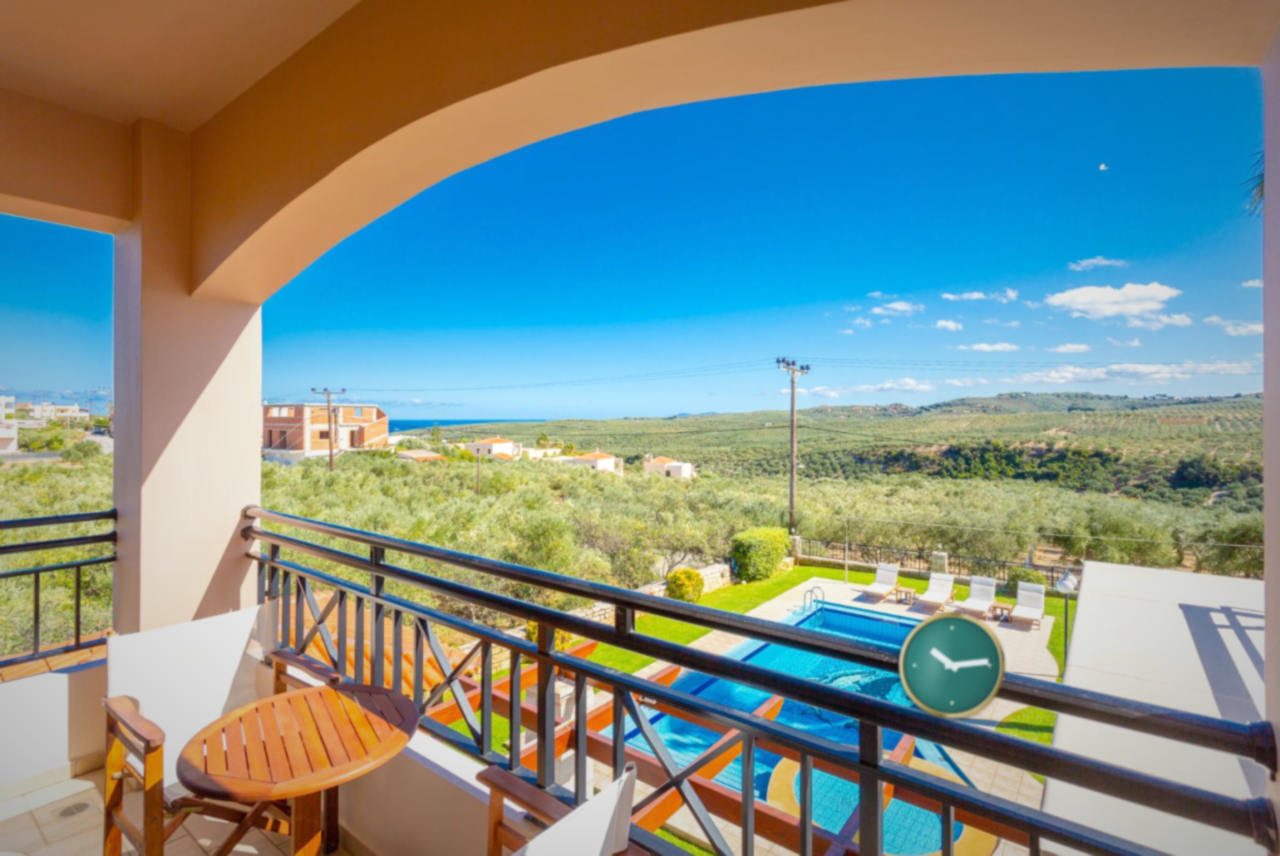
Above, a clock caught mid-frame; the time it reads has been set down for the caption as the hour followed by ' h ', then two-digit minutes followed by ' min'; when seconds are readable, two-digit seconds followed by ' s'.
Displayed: 10 h 14 min
